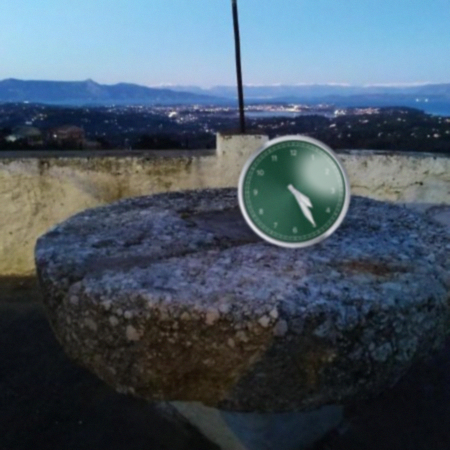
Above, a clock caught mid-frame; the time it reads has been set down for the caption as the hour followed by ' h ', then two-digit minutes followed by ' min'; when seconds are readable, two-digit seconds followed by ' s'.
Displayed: 4 h 25 min
